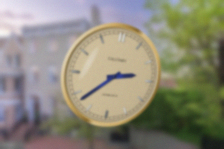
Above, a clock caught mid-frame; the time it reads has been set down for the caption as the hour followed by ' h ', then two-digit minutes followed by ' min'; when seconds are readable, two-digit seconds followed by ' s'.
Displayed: 2 h 38 min
